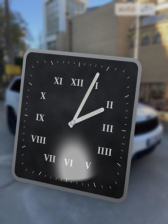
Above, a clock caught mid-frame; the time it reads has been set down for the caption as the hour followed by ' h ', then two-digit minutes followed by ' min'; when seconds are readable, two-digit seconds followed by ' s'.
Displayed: 2 h 04 min
